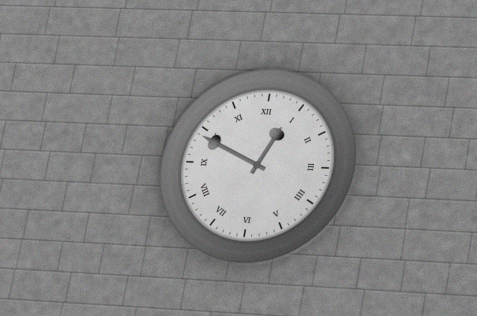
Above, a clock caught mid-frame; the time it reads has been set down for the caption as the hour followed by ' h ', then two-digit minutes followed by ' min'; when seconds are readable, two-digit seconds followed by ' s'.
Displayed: 12 h 49 min
